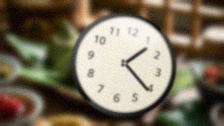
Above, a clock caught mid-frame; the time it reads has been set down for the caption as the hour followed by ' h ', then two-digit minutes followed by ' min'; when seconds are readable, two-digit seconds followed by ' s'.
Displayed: 1 h 21 min
